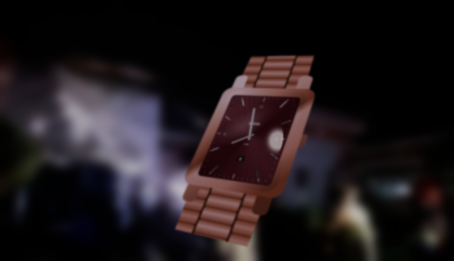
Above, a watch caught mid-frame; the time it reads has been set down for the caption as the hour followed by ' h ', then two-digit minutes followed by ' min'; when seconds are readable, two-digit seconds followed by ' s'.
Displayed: 7 h 58 min
